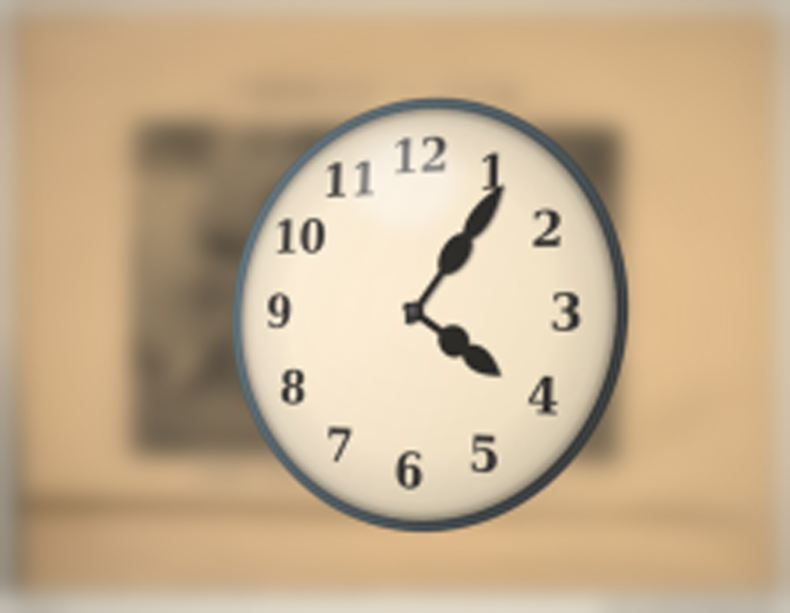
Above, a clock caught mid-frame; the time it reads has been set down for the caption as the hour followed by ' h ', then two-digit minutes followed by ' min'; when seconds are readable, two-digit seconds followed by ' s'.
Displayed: 4 h 06 min
